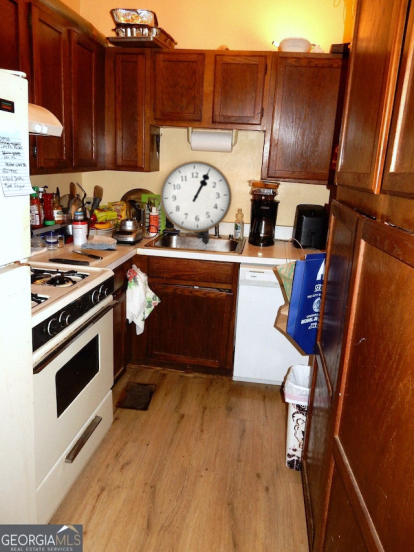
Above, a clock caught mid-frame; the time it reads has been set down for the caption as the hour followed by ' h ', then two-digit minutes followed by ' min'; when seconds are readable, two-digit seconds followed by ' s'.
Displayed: 1 h 05 min
